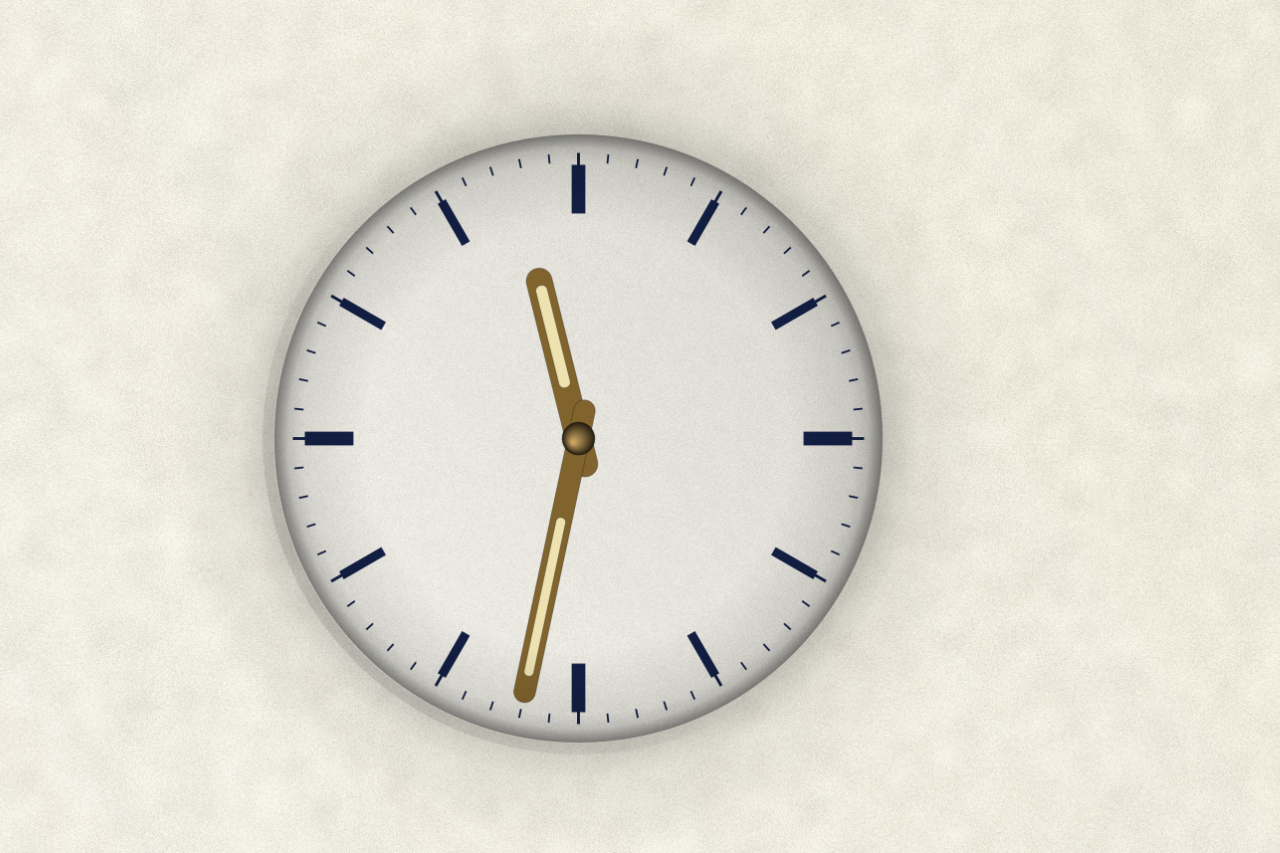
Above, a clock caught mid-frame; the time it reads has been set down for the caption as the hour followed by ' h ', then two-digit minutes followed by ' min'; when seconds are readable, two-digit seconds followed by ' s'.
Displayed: 11 h 32 min
